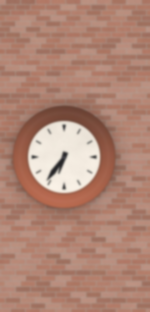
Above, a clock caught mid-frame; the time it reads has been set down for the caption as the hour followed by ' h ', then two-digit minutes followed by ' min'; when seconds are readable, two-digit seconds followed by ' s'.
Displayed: 6 h 36 min
